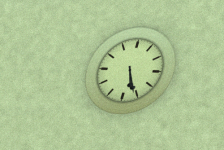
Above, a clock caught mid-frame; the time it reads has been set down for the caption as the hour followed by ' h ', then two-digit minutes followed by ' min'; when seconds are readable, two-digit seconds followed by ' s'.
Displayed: 5 h 26 min
